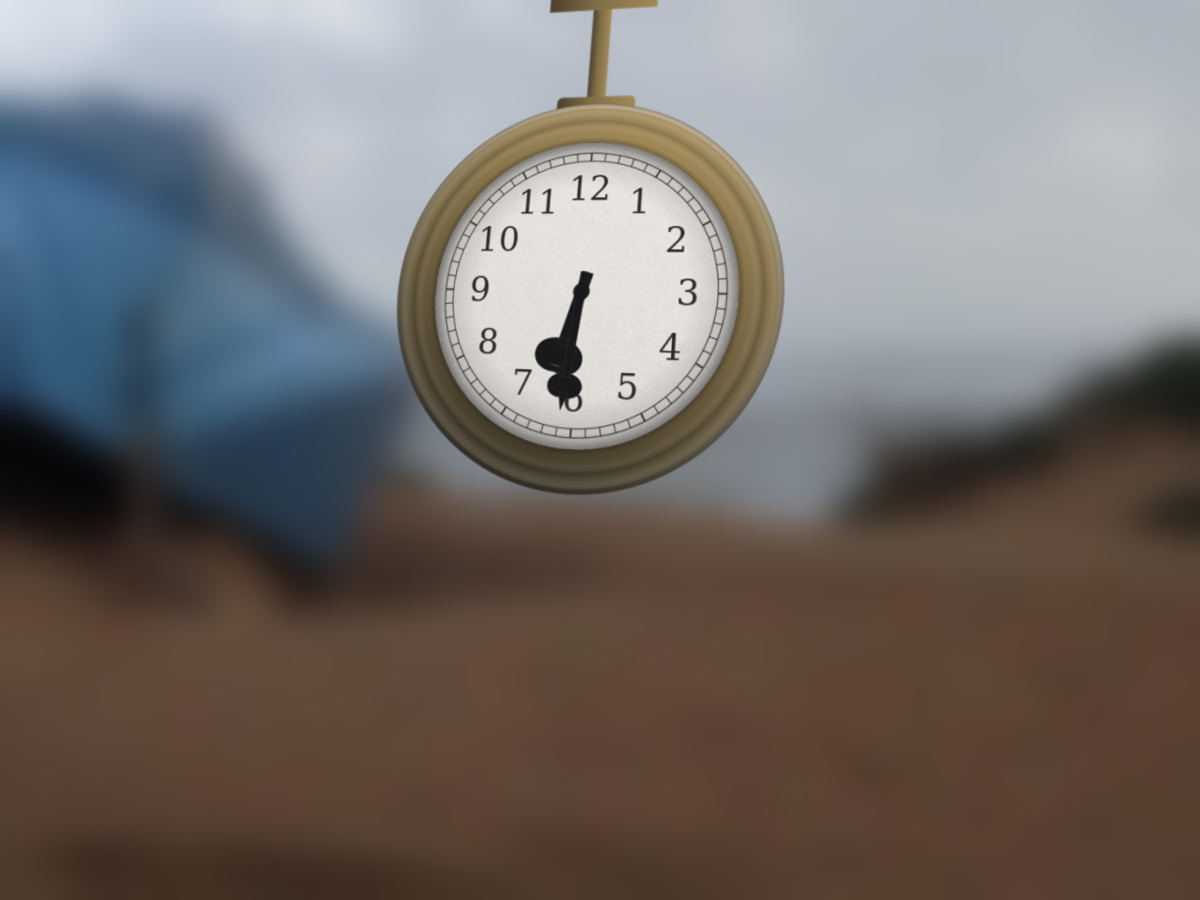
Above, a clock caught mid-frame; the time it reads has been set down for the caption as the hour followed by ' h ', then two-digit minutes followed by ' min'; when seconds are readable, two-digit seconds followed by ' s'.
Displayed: 6 h 31 min
